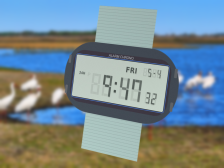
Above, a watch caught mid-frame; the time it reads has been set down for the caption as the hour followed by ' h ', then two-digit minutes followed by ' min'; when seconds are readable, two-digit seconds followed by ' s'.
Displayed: 9 h 47 min 32 s
